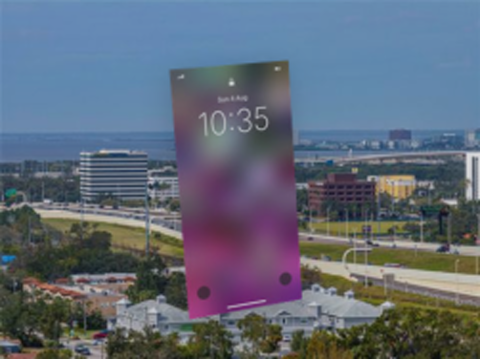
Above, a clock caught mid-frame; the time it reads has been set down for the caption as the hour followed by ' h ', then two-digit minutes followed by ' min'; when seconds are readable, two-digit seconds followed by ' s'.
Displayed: 10 h 35 min
